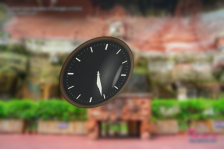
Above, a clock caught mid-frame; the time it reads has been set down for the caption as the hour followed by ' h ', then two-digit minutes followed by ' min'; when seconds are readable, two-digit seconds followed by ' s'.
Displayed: 5 h 26 min
